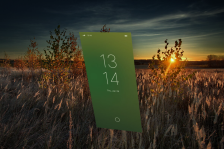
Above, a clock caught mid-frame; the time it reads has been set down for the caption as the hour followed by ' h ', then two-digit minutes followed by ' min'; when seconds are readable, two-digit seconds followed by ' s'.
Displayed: 13 h 14 min
